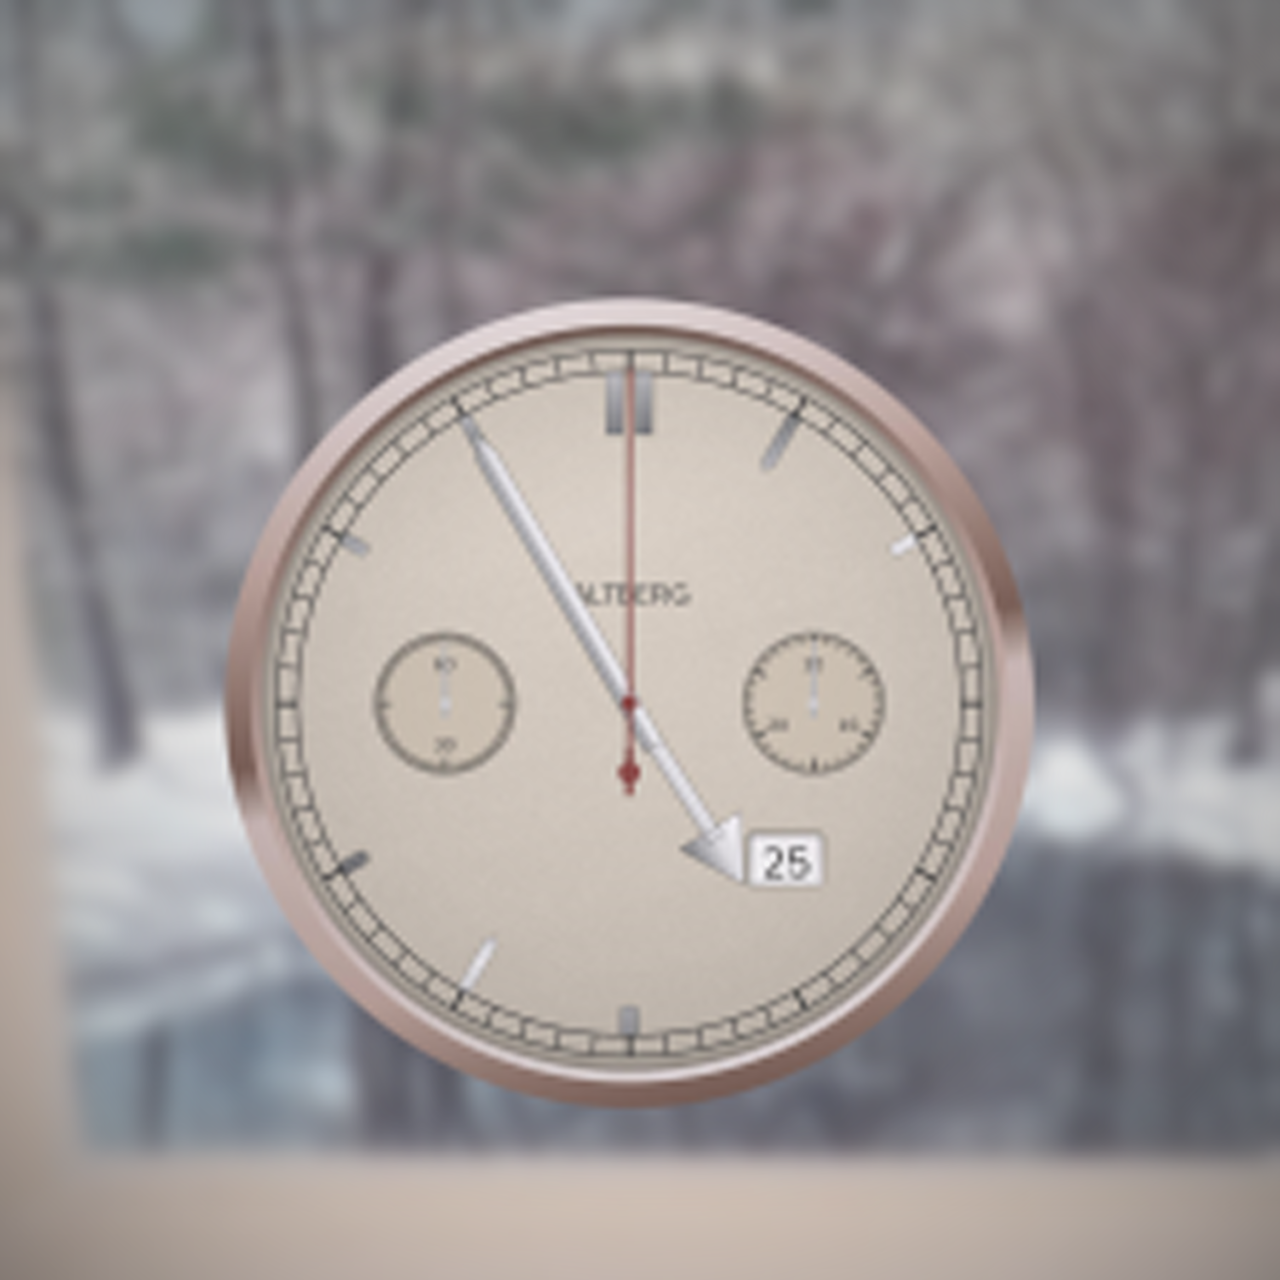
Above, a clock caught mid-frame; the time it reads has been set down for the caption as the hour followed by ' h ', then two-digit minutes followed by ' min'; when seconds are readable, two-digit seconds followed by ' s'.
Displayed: 4 h 55 min
